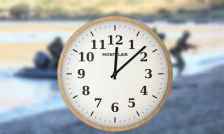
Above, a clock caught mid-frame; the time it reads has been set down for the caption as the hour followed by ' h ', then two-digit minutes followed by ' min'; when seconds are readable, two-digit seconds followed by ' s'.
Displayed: 12 h 08 min
